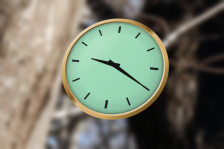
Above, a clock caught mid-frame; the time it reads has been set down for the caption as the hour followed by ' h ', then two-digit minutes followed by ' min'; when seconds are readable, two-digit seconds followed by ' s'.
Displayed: 9 h 20 min
